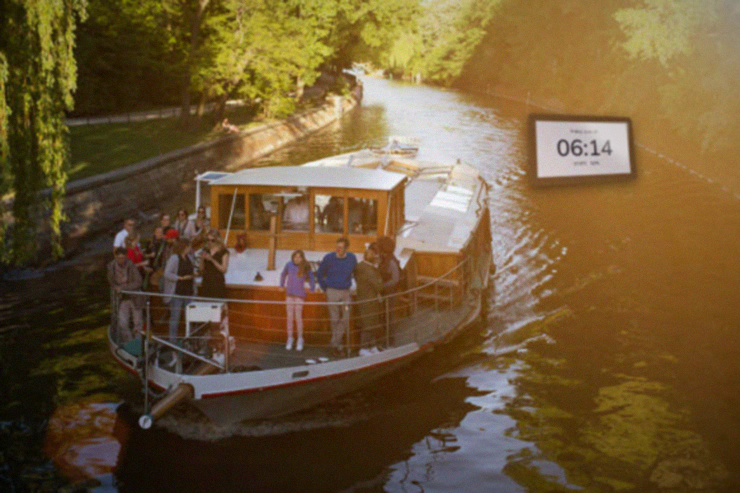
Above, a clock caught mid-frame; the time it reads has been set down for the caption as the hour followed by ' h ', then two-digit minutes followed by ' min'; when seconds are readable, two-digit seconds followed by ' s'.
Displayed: 6 h 14 min
